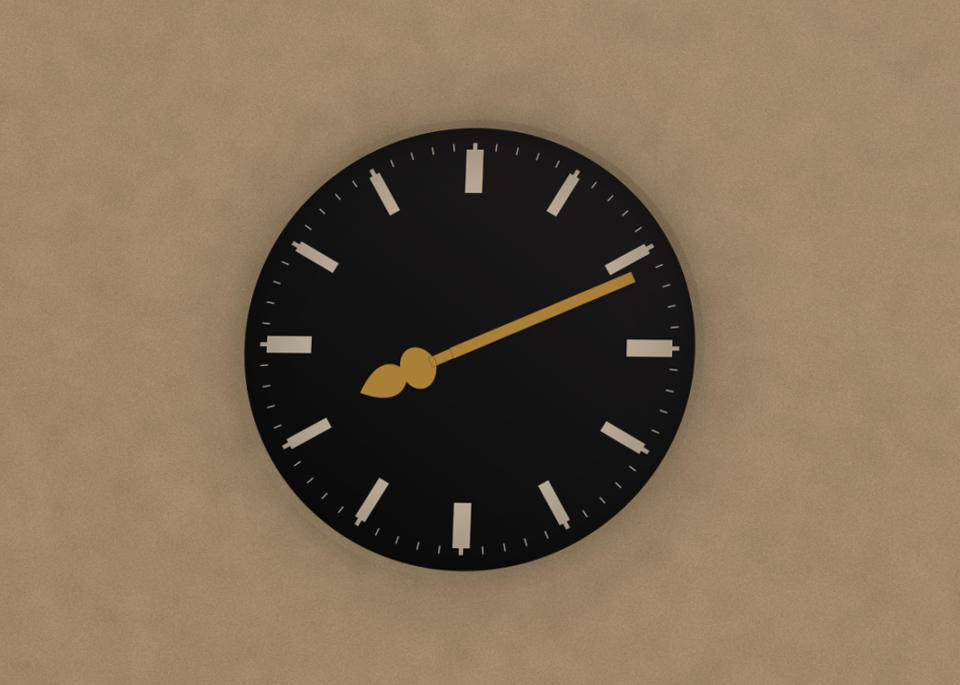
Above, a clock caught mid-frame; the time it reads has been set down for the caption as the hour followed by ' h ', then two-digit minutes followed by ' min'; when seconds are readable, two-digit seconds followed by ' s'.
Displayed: 8 h 11 min
